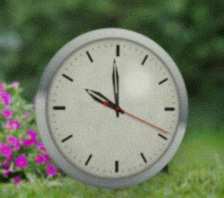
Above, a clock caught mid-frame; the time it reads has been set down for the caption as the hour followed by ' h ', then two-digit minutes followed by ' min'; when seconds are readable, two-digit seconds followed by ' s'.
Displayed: 9 h 59 min 19 s
